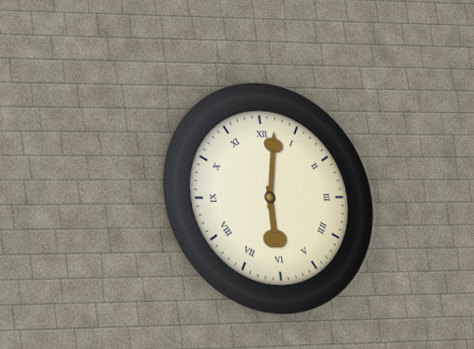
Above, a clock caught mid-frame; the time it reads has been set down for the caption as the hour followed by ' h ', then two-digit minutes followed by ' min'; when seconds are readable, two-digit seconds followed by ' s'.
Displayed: 6 h 02 min
